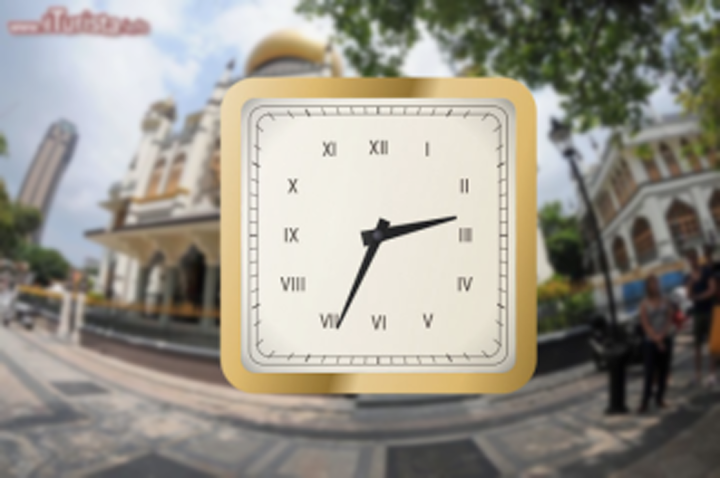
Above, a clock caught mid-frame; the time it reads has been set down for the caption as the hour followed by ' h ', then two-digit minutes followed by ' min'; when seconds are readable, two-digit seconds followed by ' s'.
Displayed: 2 h 34 min
